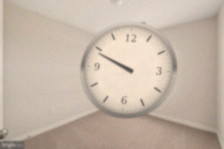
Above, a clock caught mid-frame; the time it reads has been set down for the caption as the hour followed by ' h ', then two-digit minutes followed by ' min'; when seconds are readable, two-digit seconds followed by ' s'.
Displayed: 9 h 49 min
